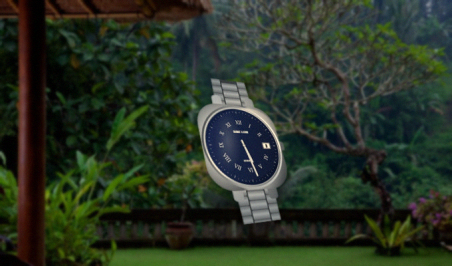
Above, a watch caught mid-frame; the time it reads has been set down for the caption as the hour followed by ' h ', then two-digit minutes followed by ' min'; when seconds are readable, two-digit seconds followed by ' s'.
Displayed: 5 h 28 min
